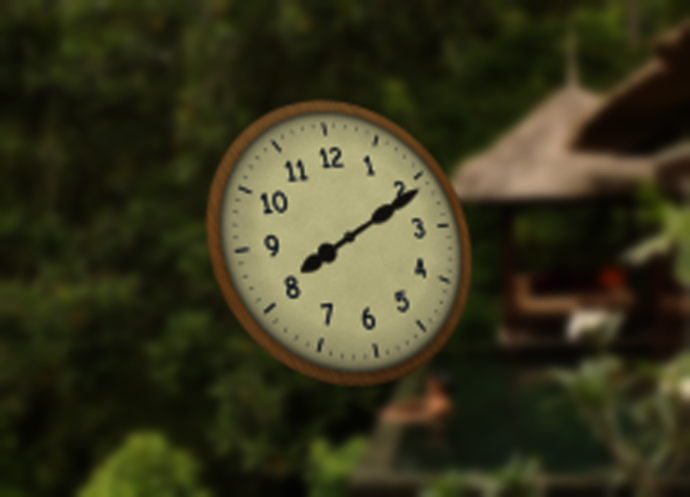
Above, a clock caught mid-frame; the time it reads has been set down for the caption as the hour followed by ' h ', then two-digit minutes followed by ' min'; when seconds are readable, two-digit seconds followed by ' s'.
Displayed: 8 h 11 min
